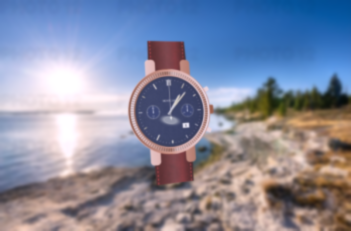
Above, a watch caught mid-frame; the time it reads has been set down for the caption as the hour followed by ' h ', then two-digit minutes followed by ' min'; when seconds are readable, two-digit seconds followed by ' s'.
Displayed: 1 h 07 min
